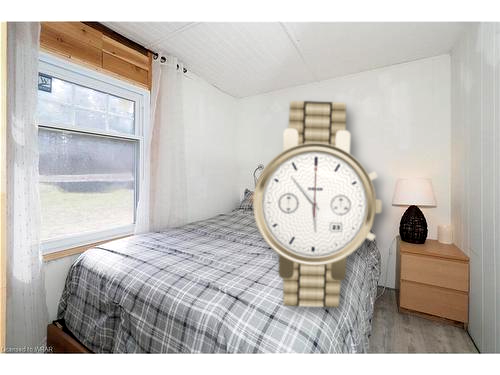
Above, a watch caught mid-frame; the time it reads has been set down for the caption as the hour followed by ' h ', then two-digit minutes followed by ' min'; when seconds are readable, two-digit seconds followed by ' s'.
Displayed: 5 h 53 min
